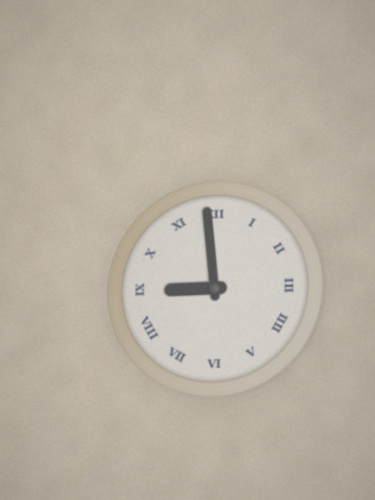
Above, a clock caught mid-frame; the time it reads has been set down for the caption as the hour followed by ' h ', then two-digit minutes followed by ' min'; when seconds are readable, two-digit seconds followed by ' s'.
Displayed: 8 h 59 min
